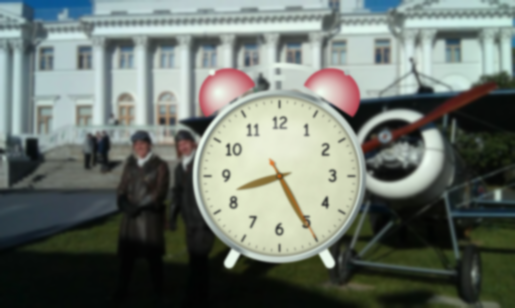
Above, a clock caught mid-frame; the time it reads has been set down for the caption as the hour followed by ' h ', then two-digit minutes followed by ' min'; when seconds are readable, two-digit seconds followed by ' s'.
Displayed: 8 h 25 min 25 s
